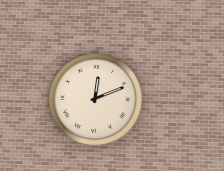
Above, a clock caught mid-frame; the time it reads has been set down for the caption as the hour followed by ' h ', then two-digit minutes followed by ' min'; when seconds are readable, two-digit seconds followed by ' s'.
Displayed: 12 h 11 min
